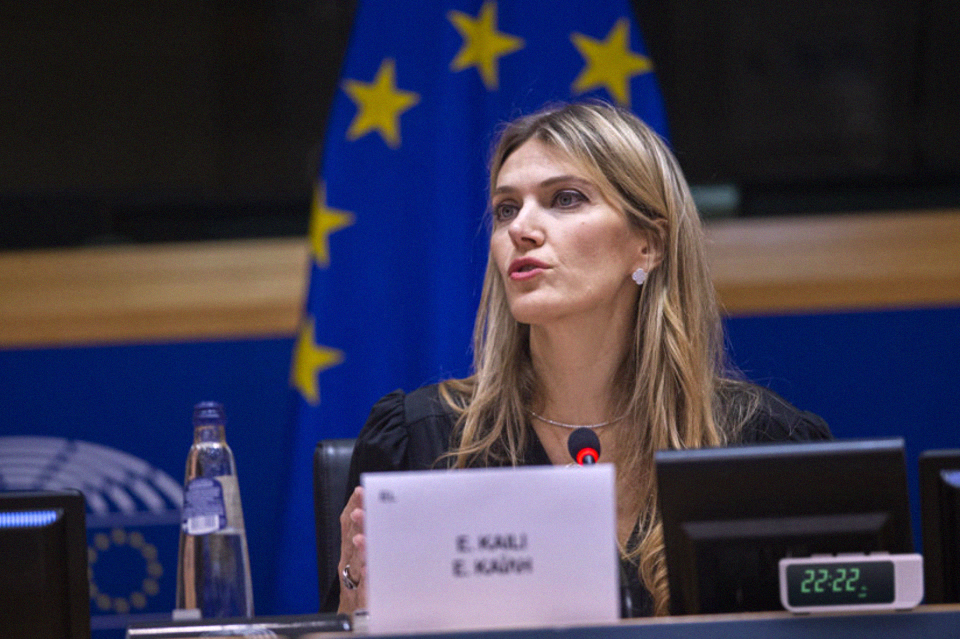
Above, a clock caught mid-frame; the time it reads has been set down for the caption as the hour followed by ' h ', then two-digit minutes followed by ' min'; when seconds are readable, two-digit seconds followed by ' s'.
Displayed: 22 h 22 min
